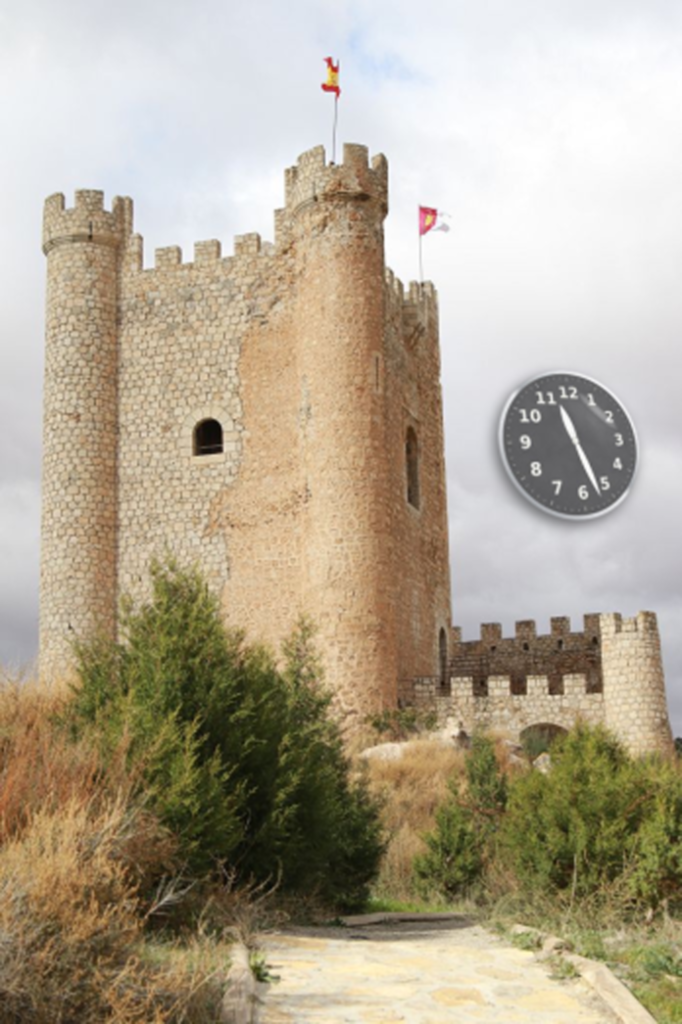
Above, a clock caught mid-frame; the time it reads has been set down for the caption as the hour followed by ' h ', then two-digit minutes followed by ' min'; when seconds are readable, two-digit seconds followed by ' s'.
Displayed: 11 h 27 min
